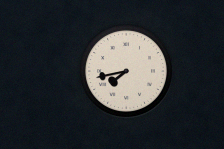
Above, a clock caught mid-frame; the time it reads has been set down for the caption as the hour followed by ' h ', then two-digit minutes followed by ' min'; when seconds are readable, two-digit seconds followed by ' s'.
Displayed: 7 h 43 min
